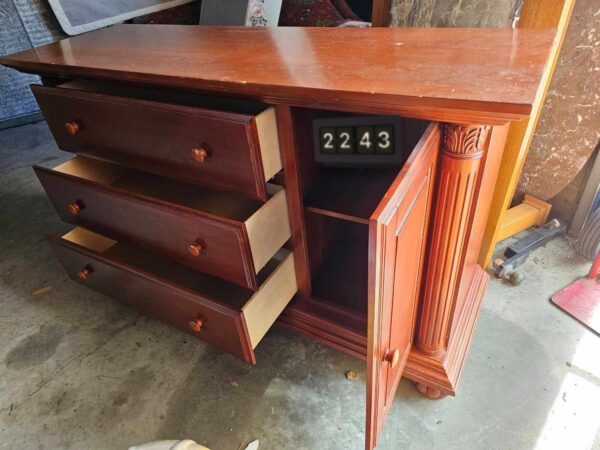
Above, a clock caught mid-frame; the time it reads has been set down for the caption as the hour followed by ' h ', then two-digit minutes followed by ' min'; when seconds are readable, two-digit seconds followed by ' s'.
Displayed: 22 h 43 min
